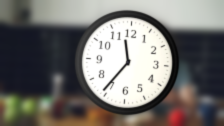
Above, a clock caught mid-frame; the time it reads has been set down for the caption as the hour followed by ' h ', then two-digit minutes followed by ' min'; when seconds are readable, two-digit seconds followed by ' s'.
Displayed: 11 h 36 min
